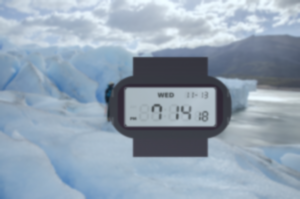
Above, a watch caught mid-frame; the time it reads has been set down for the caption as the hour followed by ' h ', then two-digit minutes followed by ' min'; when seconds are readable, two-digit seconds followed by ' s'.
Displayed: 7 h 14 min 18 s
